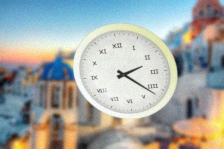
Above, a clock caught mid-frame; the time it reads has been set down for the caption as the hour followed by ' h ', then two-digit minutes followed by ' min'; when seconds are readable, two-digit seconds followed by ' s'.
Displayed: 2 h 22 min
